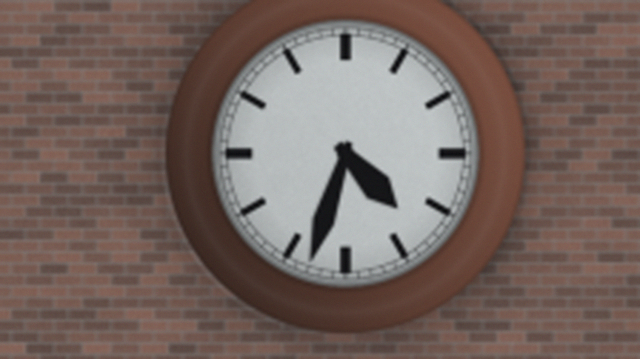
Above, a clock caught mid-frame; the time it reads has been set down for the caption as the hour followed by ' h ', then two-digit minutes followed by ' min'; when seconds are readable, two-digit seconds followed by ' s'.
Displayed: 4 h 33 min
